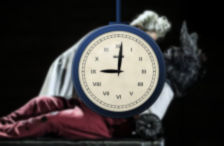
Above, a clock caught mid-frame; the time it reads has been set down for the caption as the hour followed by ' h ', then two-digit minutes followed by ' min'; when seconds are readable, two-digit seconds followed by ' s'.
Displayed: 9 h 01 min
